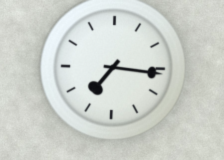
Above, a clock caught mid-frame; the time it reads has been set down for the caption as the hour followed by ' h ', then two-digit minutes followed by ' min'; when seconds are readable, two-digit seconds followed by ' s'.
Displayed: 7 h 16 min
